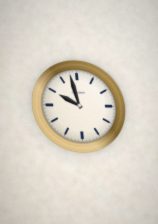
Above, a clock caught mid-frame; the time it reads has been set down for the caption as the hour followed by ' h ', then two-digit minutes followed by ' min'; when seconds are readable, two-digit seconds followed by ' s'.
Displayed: 9 h 58 min
